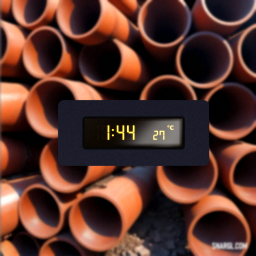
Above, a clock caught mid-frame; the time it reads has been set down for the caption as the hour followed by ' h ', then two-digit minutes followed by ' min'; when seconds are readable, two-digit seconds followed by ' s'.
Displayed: 1 h 44 min
